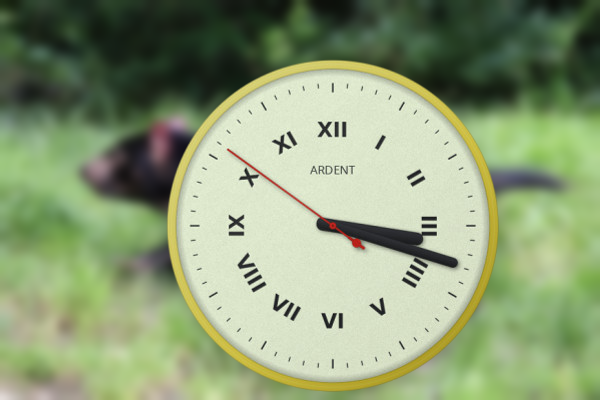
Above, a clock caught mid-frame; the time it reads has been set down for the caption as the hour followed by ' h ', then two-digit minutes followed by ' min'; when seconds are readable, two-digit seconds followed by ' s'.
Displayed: 3 h 17 min 51 s
